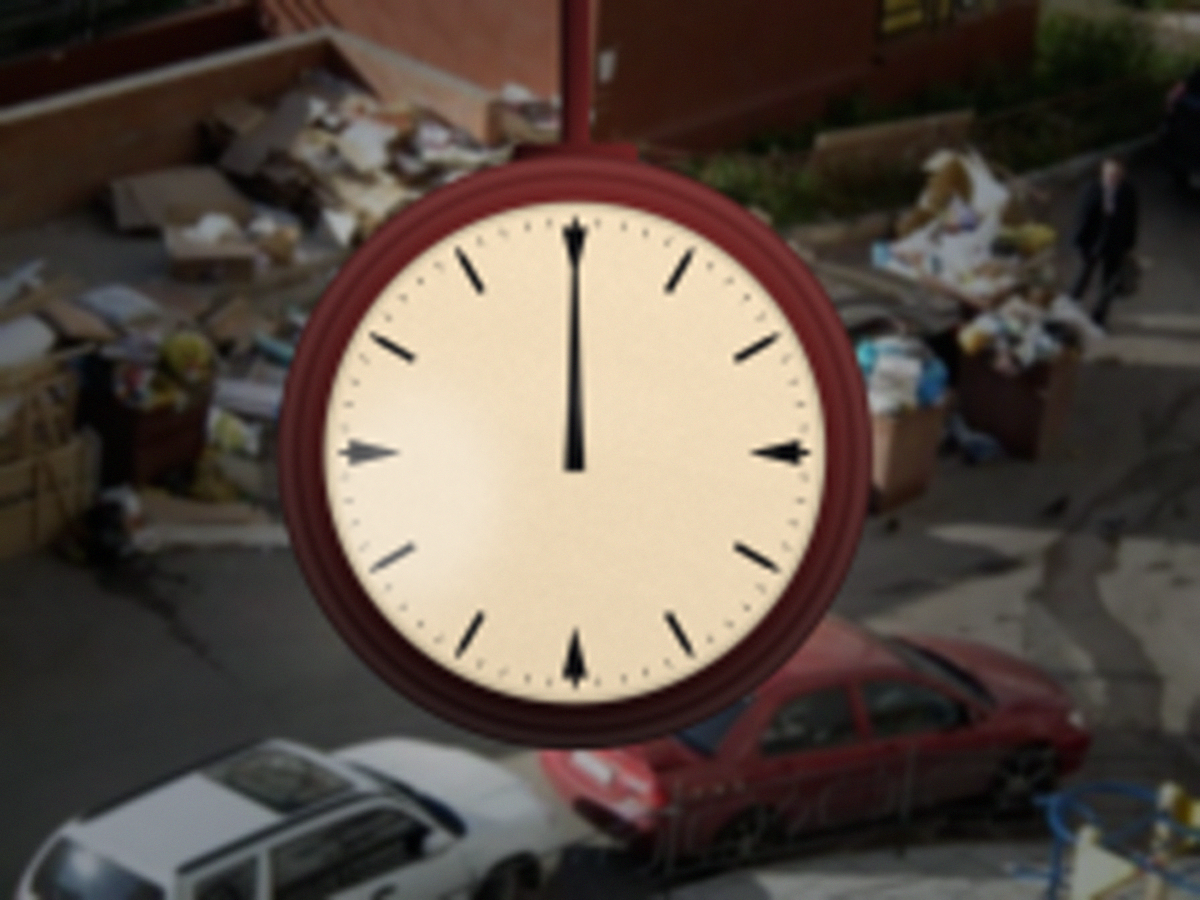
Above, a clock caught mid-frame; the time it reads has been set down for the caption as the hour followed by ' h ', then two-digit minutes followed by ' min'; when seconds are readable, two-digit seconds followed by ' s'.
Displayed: 12 h 00 min
